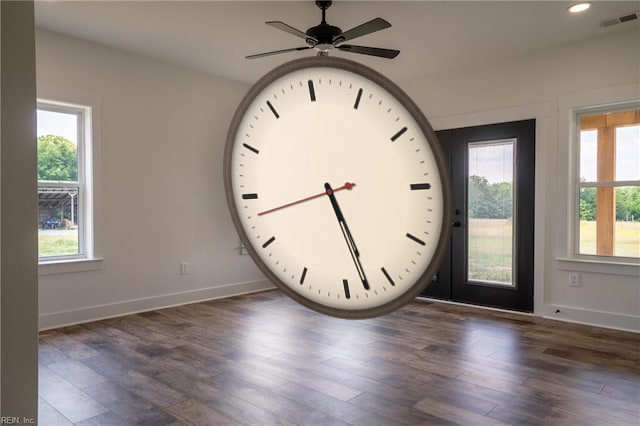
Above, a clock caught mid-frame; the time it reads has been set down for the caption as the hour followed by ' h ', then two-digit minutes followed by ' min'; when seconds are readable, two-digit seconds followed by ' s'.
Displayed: 5 h 27 min 43 s
